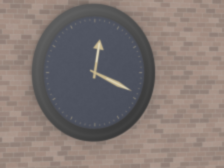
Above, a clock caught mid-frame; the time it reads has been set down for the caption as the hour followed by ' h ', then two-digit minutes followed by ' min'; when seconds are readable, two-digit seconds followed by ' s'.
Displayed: 12 h 19 min
